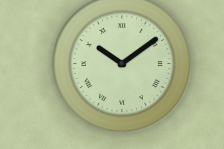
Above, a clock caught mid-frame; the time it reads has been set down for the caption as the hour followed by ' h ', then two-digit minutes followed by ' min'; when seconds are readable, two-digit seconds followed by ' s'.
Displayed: 10 h 09 min
